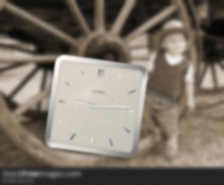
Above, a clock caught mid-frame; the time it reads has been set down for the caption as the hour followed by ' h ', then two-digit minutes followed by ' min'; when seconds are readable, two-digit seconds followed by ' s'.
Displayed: 9 h 14 min
